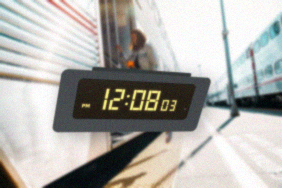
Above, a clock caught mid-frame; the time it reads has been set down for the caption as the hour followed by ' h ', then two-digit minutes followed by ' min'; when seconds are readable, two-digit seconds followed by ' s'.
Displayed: 12 h 08 min 03 s
